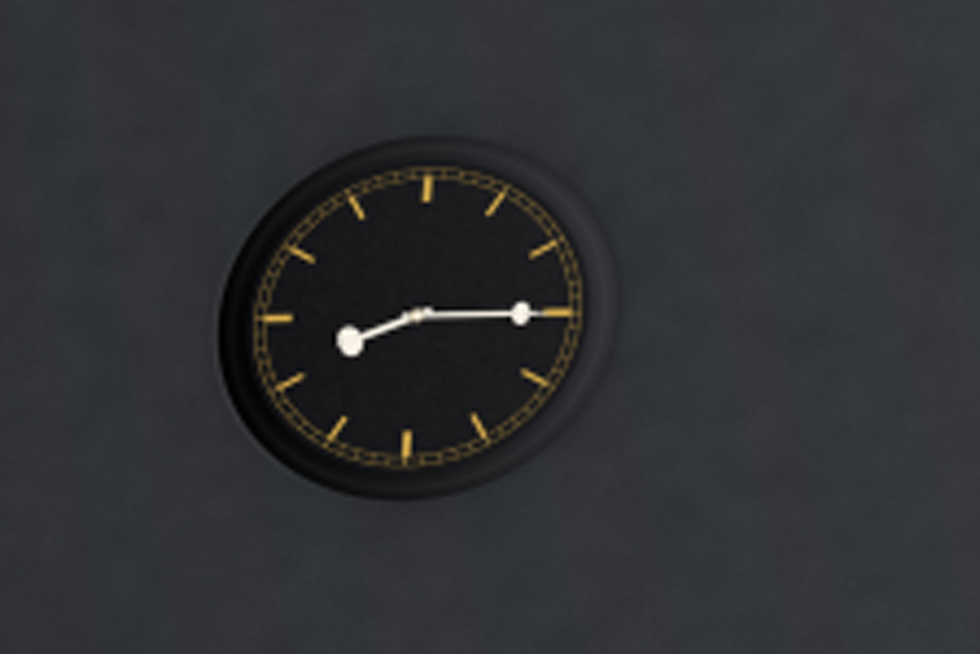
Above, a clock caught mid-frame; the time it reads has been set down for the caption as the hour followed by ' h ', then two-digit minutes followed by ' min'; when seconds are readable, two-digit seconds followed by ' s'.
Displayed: 8 h 15 min
